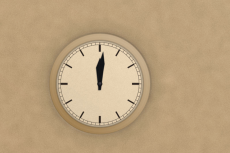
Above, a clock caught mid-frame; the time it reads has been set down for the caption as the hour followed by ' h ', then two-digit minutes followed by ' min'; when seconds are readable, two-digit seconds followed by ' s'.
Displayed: 12 h 01 min
